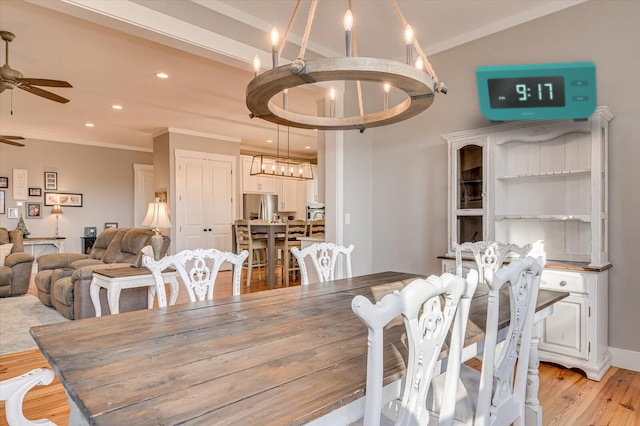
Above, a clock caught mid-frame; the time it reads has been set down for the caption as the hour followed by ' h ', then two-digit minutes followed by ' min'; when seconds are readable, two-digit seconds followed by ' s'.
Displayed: 9 h 17 min
